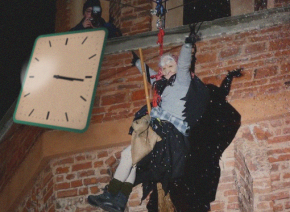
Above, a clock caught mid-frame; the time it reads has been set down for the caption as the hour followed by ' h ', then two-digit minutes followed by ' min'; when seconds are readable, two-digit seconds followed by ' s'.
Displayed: 3 h 16 min
